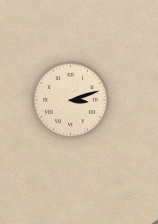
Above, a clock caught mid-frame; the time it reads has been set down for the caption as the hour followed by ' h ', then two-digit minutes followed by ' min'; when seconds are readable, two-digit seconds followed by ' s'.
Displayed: 3 h 12 min
